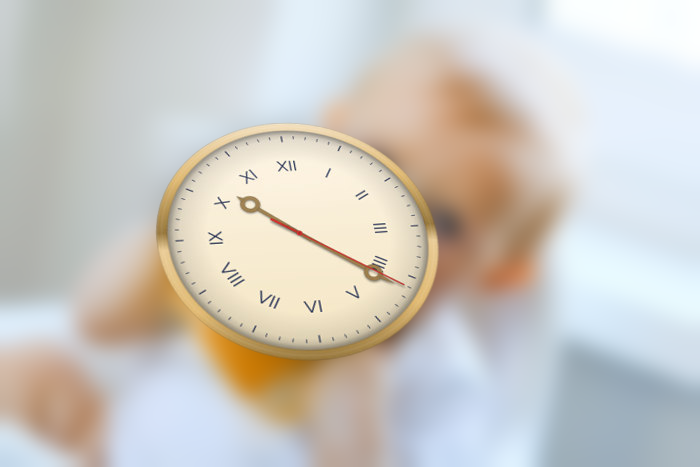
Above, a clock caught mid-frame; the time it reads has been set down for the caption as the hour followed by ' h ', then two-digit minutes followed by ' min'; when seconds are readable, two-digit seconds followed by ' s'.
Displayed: 10 h 21 min 21 s
